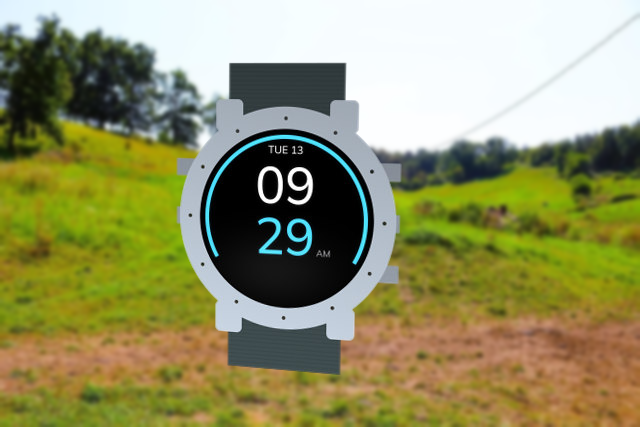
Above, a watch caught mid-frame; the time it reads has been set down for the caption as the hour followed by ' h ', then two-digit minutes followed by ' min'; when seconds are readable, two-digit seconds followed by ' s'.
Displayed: 9 h 29 min
